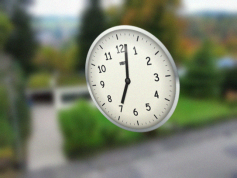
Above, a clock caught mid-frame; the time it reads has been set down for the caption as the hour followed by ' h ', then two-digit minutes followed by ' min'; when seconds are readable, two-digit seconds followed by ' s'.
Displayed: 7 h 02 min
